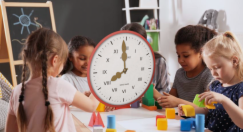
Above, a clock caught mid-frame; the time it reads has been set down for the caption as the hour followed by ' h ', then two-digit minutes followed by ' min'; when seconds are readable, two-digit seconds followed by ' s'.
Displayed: 7 h 59 min
